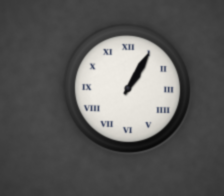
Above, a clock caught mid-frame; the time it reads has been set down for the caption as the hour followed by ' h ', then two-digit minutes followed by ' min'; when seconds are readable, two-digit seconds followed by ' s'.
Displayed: 1 h 05 min
